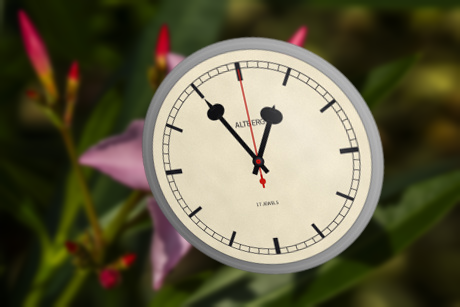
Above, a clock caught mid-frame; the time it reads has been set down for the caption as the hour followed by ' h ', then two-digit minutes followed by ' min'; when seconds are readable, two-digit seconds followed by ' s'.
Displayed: 12 h 55 min 00 s
